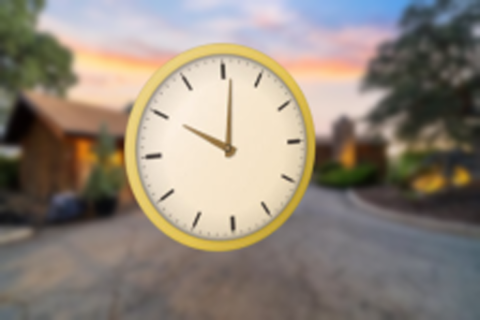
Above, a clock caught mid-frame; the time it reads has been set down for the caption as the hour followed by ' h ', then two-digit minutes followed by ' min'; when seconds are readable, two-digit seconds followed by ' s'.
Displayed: 10 h 01 min
